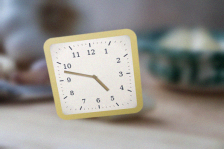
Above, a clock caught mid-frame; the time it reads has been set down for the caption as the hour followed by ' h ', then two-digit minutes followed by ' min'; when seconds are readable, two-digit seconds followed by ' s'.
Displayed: 4 h 48 min
